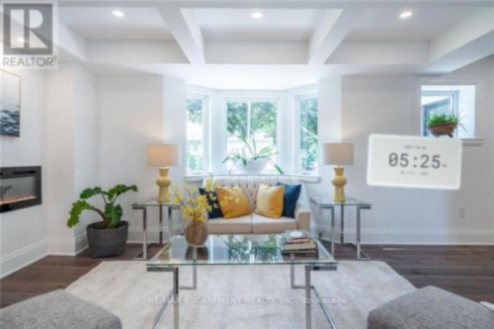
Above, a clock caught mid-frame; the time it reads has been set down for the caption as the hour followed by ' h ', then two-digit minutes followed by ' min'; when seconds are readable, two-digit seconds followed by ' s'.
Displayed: 5 h 25 min
